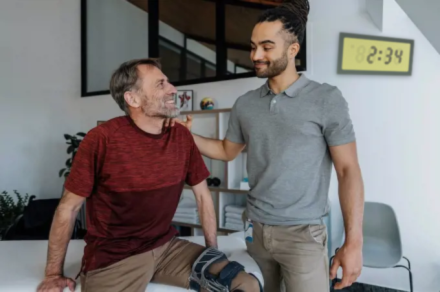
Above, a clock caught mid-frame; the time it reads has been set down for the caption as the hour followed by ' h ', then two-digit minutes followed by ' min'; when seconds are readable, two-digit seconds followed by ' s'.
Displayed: 2 h 34 min
